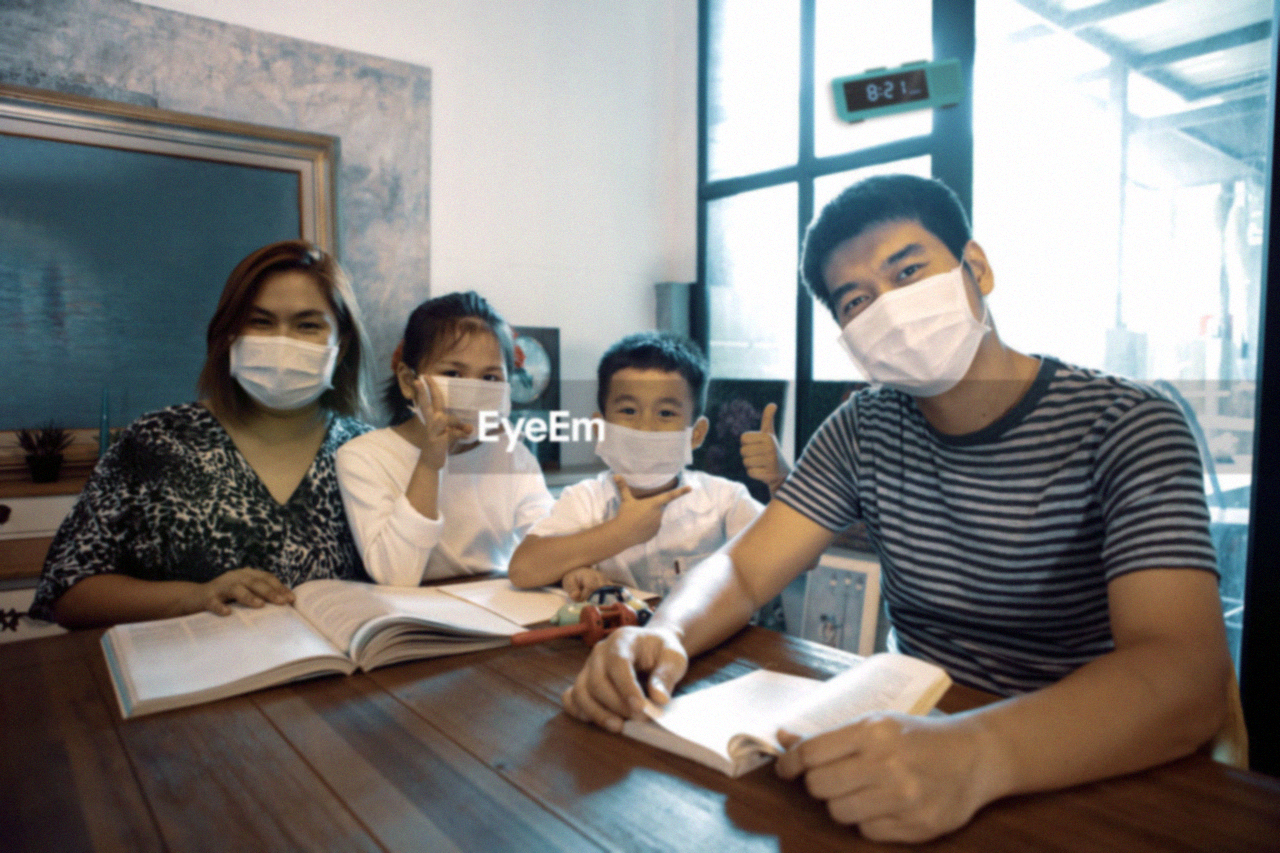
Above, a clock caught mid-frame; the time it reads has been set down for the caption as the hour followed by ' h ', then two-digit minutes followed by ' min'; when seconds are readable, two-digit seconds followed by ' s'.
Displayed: 8 h 21 min
